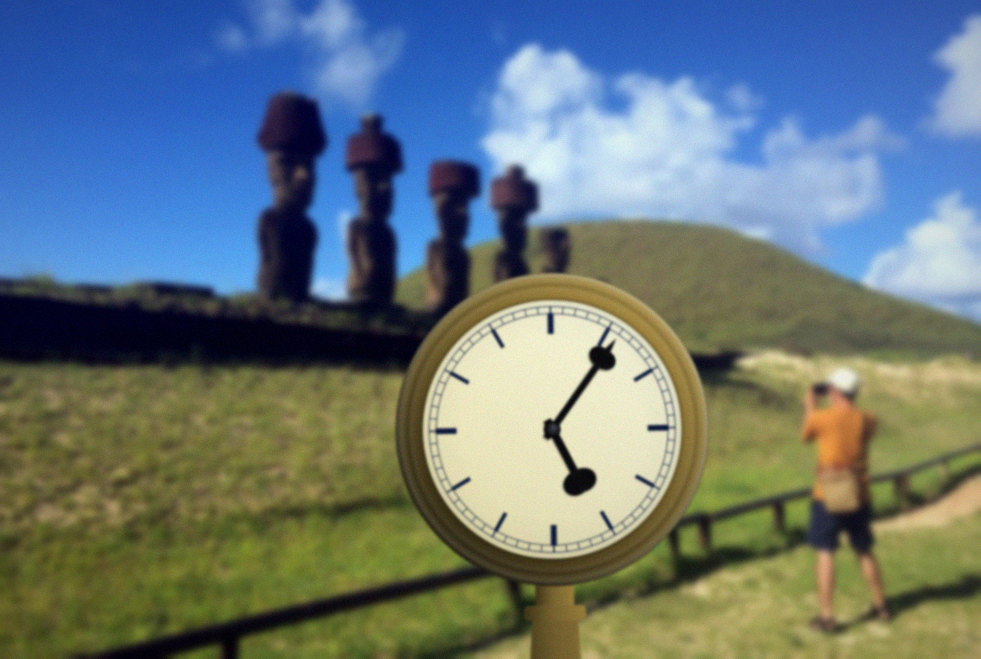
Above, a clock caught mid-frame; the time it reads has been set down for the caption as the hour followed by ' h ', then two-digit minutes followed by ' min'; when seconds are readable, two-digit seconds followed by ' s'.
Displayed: 5 h 06 min
